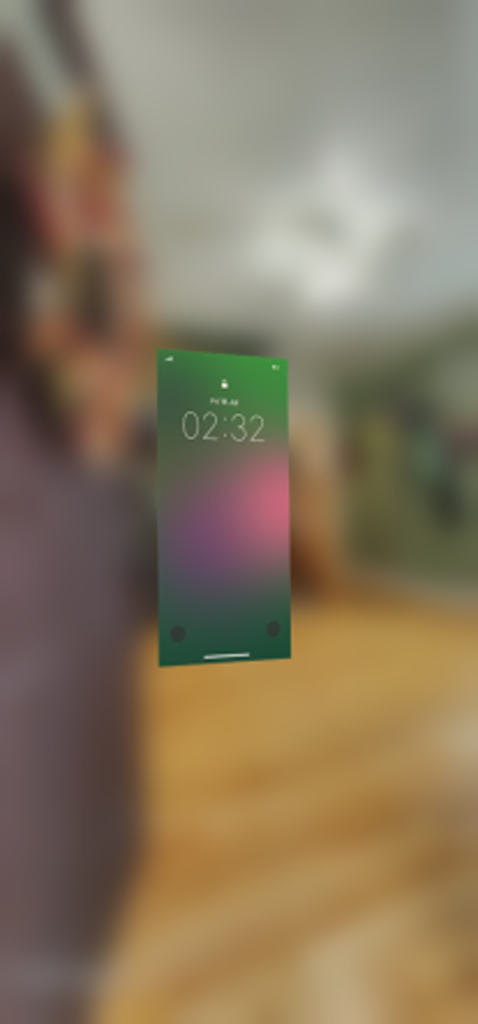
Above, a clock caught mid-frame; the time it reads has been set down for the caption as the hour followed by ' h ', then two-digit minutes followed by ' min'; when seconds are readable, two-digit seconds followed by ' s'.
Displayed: 2 h 32 min
